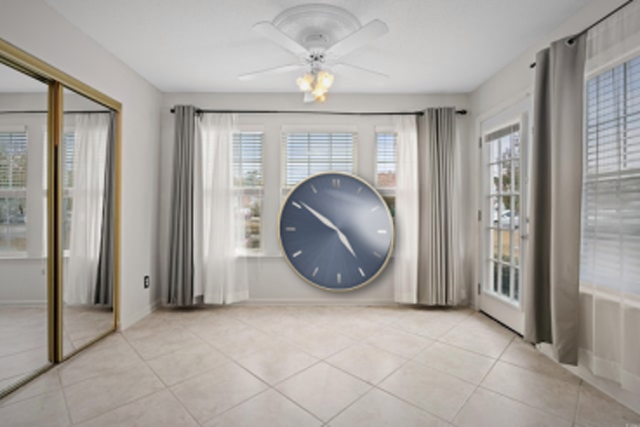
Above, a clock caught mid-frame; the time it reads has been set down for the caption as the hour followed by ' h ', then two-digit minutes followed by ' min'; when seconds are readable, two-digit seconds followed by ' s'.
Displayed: 4 h 51 min
